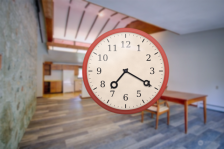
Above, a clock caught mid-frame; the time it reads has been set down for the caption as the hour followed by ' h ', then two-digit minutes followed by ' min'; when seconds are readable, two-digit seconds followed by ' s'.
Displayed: 7 h 20 min
